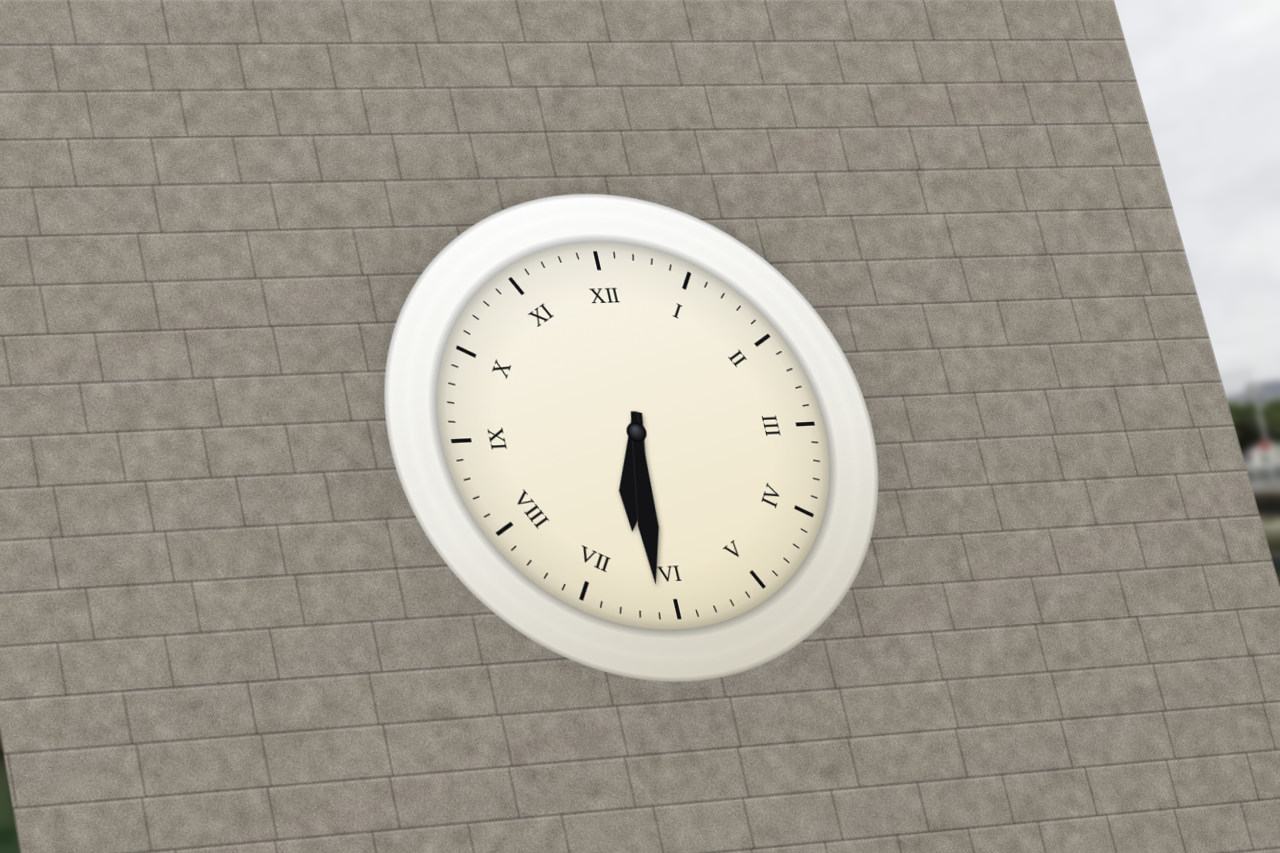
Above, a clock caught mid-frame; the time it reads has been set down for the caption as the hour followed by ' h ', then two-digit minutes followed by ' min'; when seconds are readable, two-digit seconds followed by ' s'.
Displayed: 6 h 31 min
